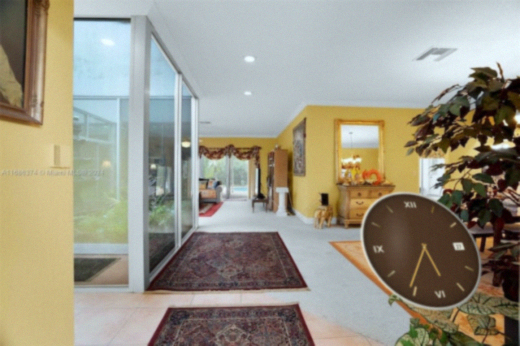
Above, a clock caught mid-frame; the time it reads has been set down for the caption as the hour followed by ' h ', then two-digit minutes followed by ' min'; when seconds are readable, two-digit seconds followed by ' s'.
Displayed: 5 h 36 min
